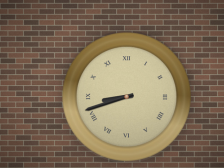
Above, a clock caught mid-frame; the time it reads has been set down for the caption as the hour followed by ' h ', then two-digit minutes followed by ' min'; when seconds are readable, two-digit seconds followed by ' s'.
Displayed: 8 h 42 min
